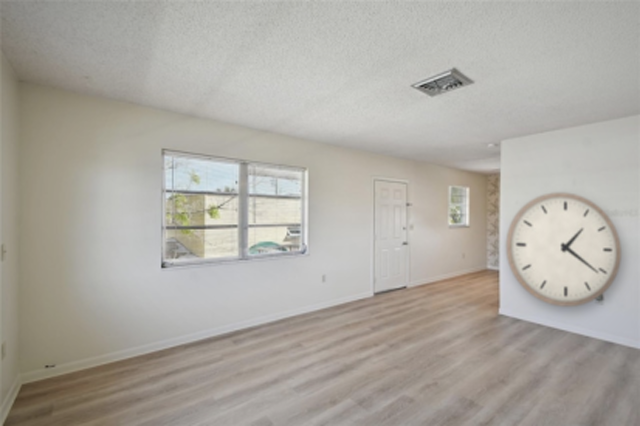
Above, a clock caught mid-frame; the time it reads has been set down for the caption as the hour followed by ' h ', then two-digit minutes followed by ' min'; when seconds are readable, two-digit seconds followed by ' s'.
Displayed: 1 h 21 min
